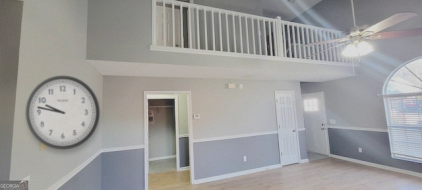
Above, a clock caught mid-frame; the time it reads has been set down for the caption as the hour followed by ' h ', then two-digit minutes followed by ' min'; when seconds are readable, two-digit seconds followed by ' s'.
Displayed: 9 h 47 min
